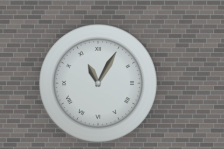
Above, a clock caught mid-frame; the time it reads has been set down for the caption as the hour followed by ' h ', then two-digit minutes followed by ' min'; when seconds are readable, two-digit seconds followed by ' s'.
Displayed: 11 h 05 min
